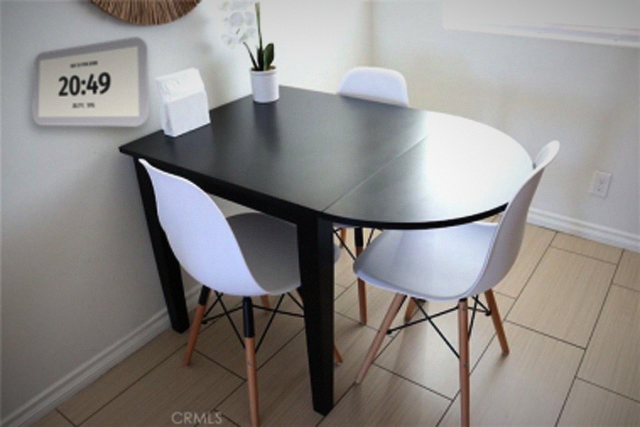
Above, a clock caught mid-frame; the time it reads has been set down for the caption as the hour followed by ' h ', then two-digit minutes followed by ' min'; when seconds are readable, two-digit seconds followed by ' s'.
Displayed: 20 h 49 min
